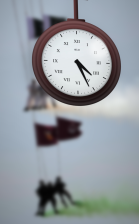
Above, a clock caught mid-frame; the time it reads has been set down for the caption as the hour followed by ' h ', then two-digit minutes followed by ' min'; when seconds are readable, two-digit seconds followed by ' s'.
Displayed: 4 h 26 min
